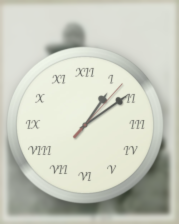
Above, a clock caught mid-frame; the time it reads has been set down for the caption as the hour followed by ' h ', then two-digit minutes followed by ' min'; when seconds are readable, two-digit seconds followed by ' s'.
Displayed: 1 h 09 min 07 s
